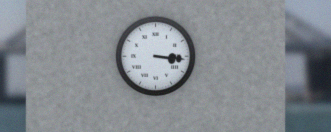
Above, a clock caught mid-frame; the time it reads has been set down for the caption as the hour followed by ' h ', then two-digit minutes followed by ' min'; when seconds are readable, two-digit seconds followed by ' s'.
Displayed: 3 h 16 min
